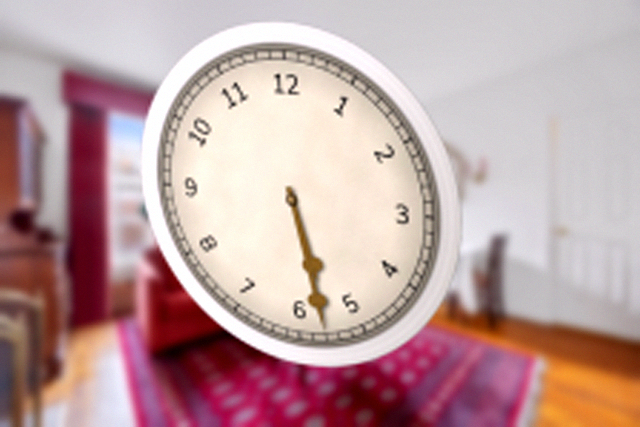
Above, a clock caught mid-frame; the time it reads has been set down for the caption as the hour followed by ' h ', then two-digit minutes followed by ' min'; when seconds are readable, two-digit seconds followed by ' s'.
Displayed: 5 h 28 min
